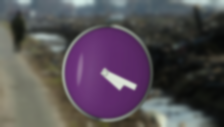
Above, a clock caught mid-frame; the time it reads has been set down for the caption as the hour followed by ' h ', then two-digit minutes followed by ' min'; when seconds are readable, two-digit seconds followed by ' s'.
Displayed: 4 h 19 min
